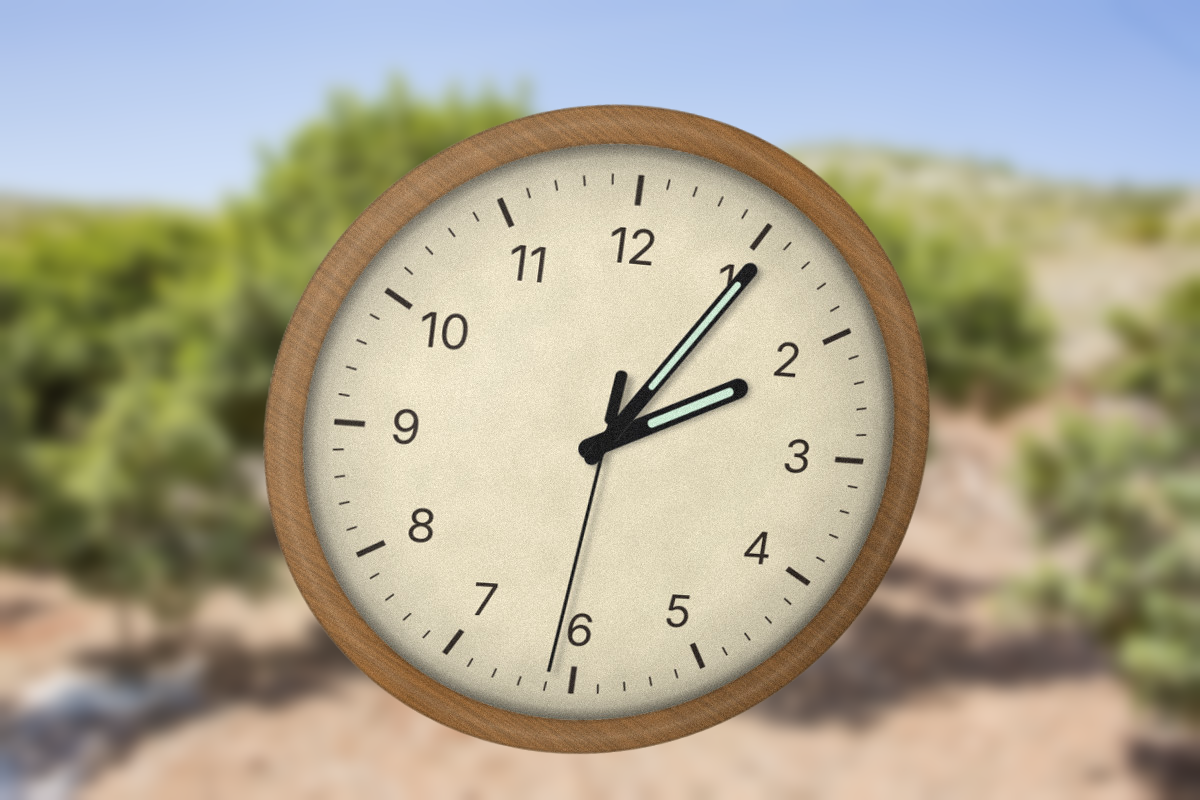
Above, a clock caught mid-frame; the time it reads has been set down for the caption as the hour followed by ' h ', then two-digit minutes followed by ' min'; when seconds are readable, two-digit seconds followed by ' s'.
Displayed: 2 h 05 min 31 s
